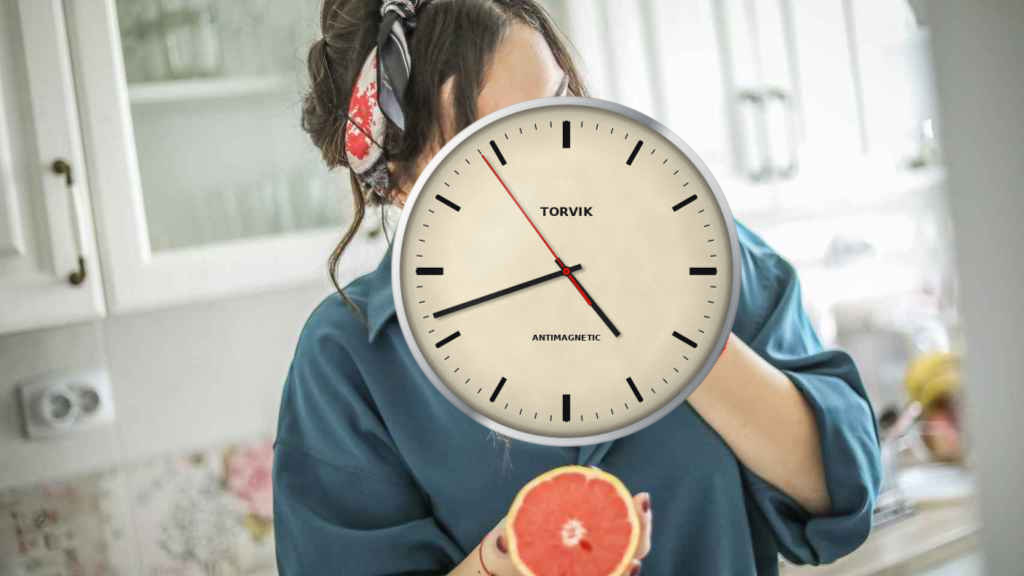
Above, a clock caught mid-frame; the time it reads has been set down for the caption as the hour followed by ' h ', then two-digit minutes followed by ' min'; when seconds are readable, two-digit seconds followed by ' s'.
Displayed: 4 h 41 min 54 s
